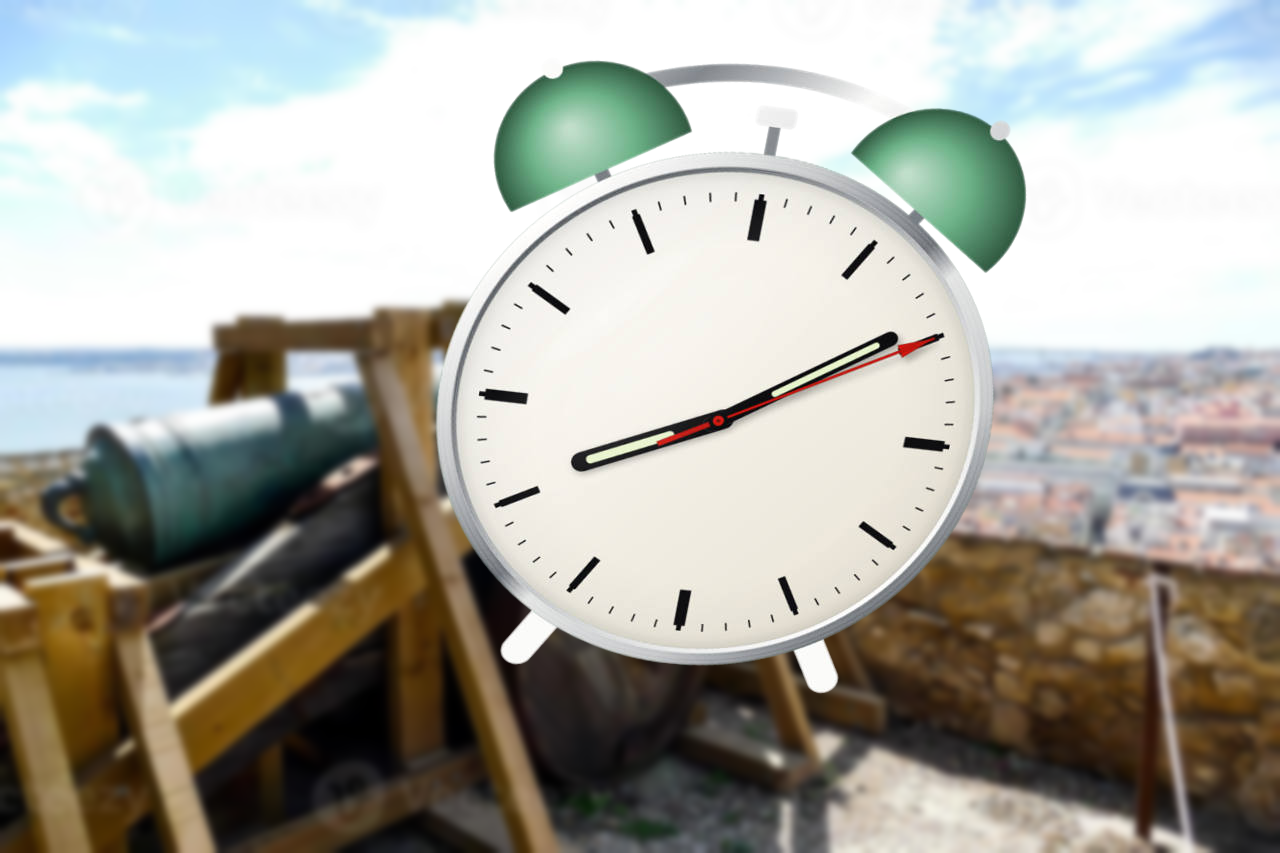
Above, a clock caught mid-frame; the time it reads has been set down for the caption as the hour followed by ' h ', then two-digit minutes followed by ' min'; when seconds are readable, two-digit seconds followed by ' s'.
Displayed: 8 h 09 min 10 s
